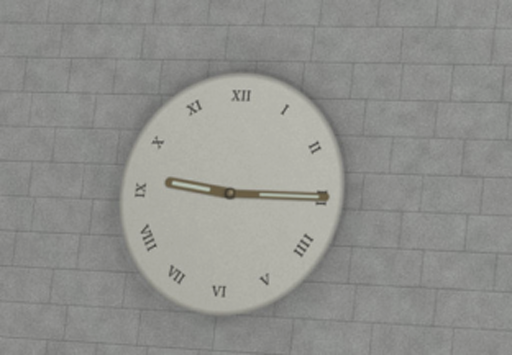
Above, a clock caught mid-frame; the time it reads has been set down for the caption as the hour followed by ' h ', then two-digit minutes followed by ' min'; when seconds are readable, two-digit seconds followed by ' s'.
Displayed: 9 h 15 min
